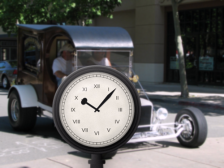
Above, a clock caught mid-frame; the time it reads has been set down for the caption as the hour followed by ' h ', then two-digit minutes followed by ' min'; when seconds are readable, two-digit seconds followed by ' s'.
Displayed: 10 h 07 min
